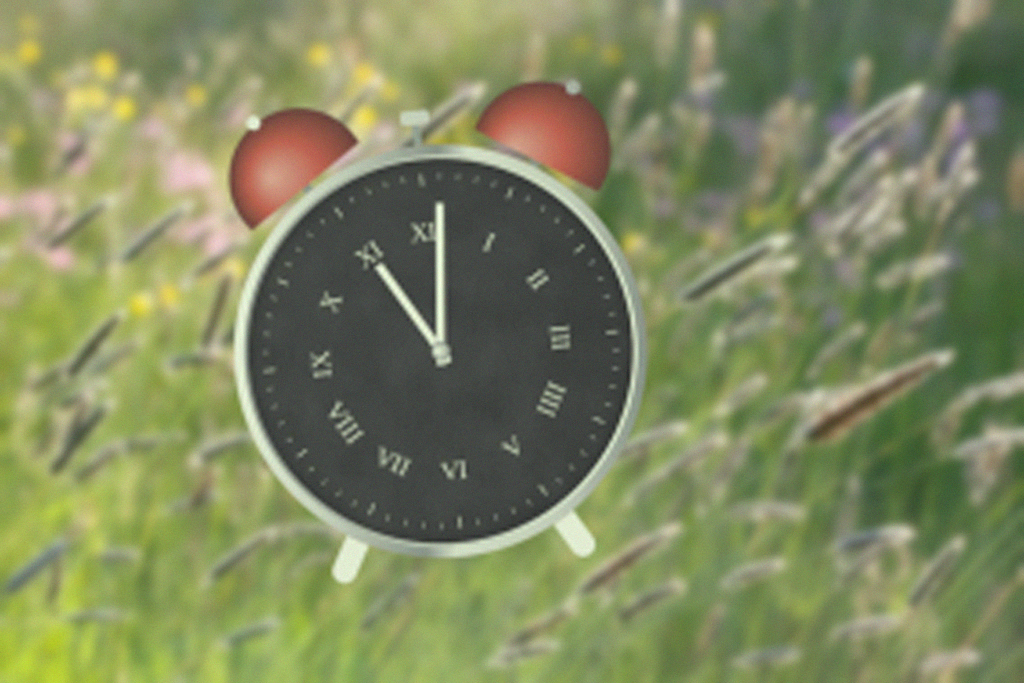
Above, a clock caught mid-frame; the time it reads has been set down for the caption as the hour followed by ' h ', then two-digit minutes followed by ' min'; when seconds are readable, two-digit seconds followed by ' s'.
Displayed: 11 h 01 min
